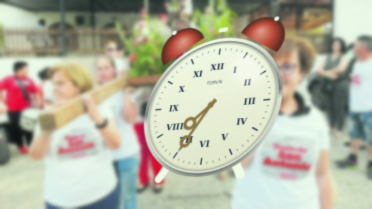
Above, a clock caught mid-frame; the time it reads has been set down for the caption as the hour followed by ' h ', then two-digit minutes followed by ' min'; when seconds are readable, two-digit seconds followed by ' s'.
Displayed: 7 h 35 min
